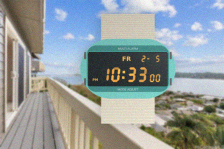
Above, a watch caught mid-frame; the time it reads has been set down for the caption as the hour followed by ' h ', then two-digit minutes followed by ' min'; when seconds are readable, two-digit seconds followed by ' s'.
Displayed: 10 h 33 min 00 s
